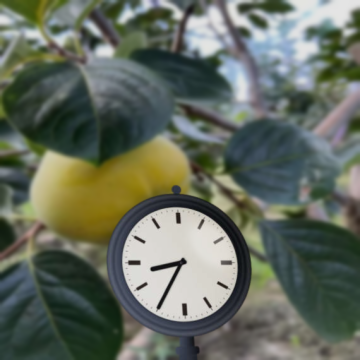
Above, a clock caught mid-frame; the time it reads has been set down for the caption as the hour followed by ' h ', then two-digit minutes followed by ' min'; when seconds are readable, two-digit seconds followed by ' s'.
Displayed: 8 h 35 min
